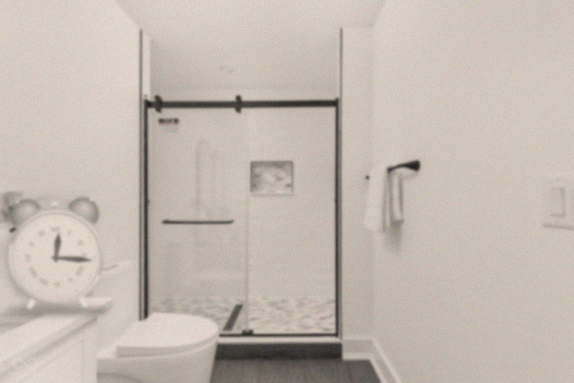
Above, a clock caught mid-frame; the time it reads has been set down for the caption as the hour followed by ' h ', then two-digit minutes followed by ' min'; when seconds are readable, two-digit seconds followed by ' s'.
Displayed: 12 h 16 min
